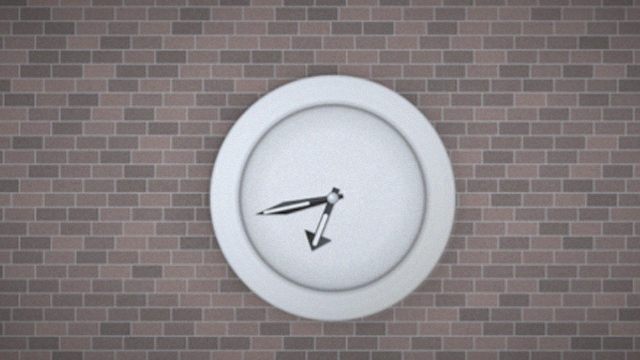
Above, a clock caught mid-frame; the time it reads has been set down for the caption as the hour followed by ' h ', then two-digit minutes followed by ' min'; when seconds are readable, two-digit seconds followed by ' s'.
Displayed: 6 h 43 min
